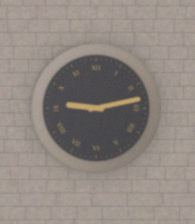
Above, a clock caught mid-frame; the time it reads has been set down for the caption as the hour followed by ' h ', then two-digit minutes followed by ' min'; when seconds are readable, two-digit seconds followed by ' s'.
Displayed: 9 h 13 min
